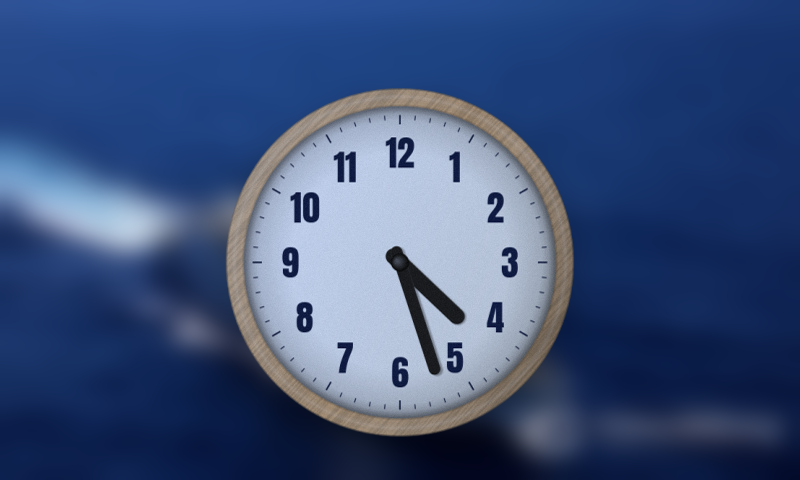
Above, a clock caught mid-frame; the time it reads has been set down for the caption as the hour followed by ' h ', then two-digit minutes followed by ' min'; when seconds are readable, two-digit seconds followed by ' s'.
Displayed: 4 h 27 min
